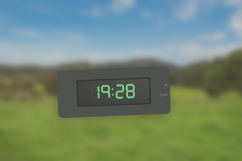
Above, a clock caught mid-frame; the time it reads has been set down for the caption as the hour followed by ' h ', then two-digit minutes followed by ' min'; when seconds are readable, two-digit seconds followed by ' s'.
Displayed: 19 h 28 min
